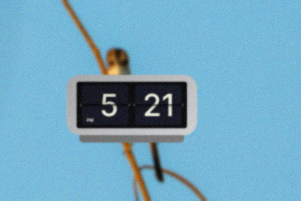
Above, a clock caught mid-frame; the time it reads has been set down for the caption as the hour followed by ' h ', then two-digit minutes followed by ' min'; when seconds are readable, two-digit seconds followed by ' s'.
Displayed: 5 h 21 min
